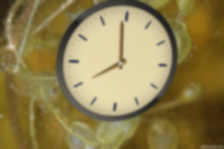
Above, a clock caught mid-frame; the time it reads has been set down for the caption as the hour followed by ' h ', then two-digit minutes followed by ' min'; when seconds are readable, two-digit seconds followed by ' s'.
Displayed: 7 h 59 min
